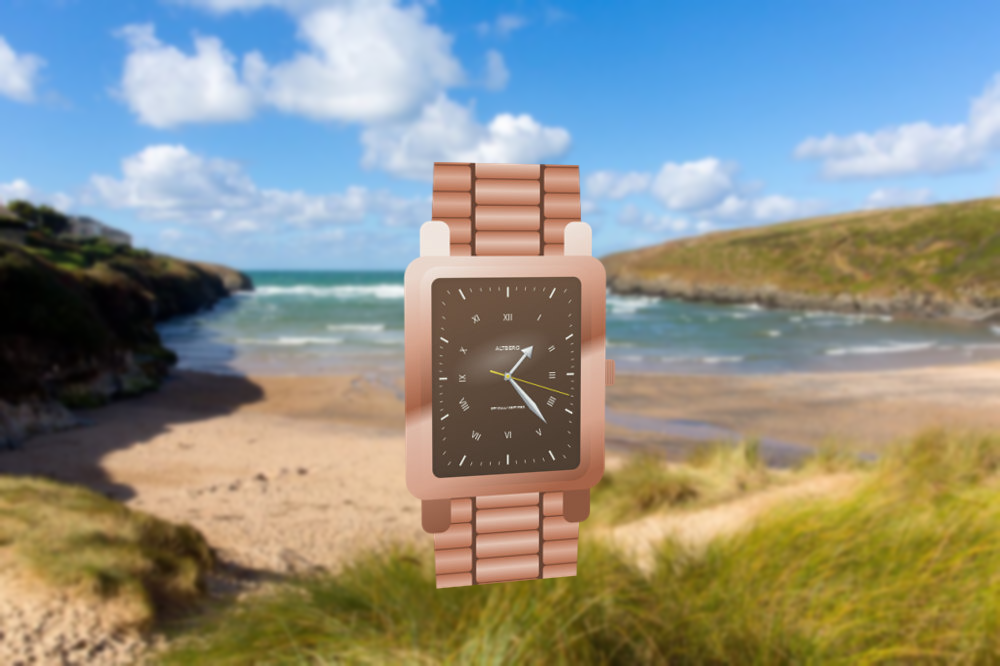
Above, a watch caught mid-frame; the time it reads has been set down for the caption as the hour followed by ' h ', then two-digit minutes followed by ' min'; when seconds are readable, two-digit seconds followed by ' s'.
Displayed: 1 h 23 min 18 s
